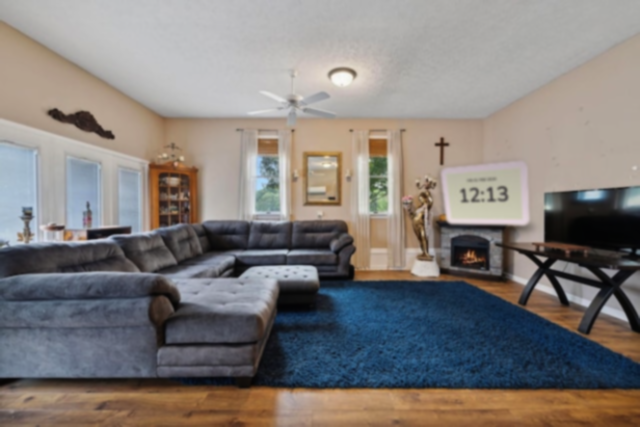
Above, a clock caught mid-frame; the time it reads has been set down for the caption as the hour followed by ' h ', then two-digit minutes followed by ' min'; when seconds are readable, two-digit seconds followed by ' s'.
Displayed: 12 h 13 min
